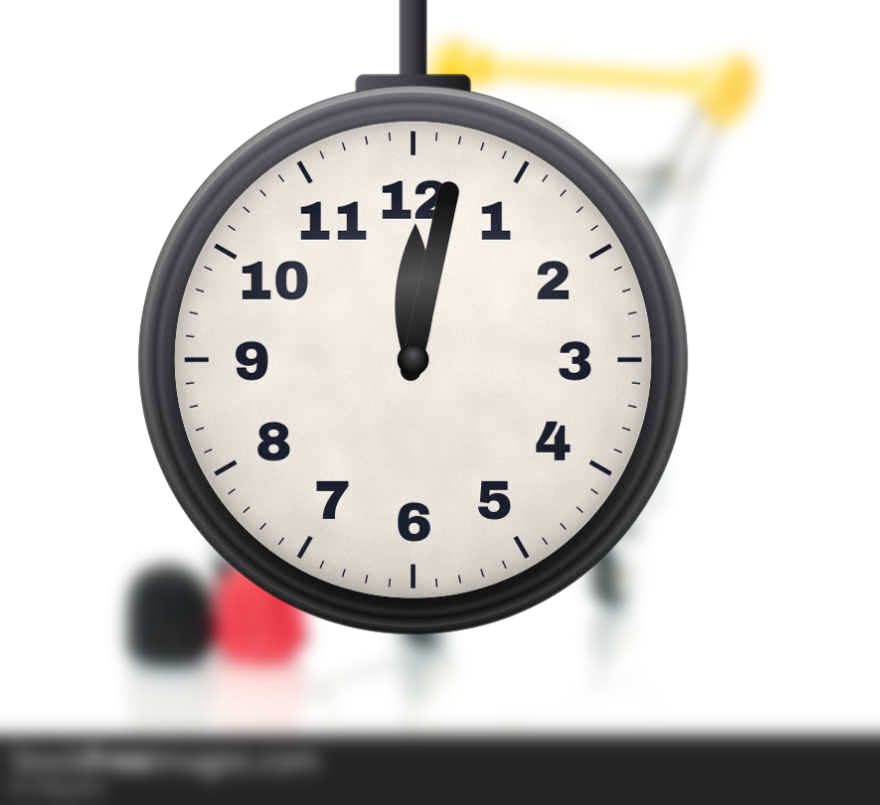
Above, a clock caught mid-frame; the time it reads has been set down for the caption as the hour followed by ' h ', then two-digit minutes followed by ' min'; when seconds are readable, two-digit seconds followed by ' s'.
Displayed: 12 h 02 min
